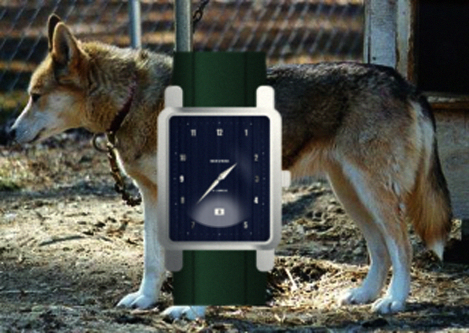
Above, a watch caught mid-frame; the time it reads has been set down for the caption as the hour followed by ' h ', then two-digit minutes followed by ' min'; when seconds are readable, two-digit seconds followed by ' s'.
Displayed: 1 h 37 min
